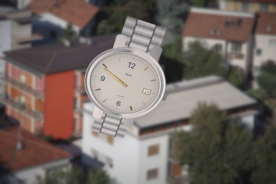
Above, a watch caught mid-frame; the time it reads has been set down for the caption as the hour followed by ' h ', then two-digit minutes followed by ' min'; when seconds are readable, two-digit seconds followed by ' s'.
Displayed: 9 h 49 min
